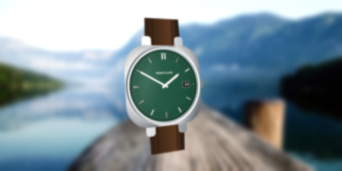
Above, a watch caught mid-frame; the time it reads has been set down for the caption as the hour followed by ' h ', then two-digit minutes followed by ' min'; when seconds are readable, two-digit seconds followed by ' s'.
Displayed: 1 h 50 min
